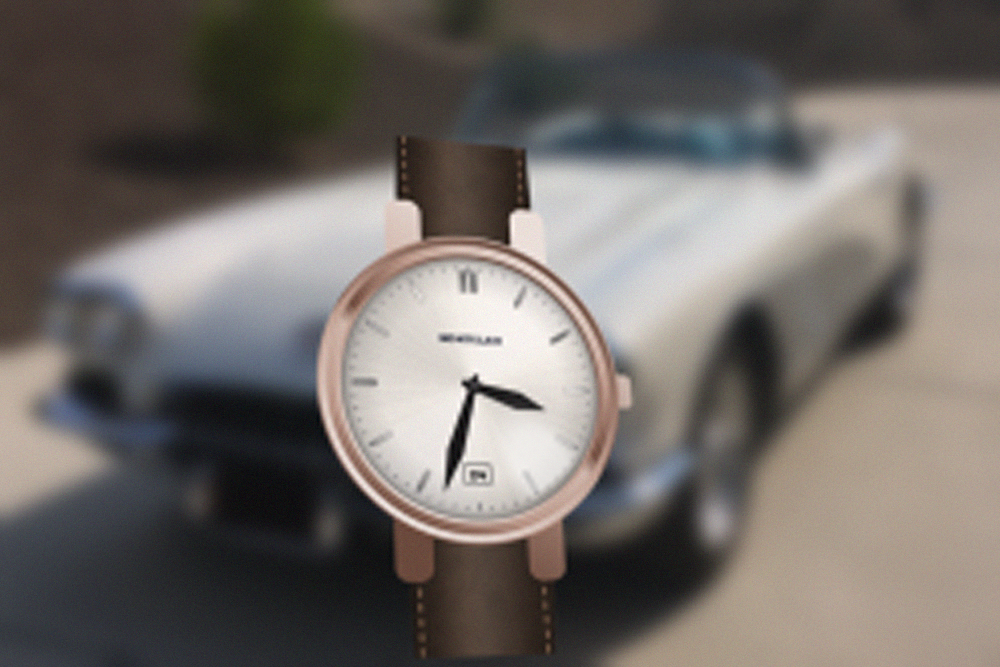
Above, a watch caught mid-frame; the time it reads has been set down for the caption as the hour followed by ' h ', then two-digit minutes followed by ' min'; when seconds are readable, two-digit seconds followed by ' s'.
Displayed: 3 h 33 min
